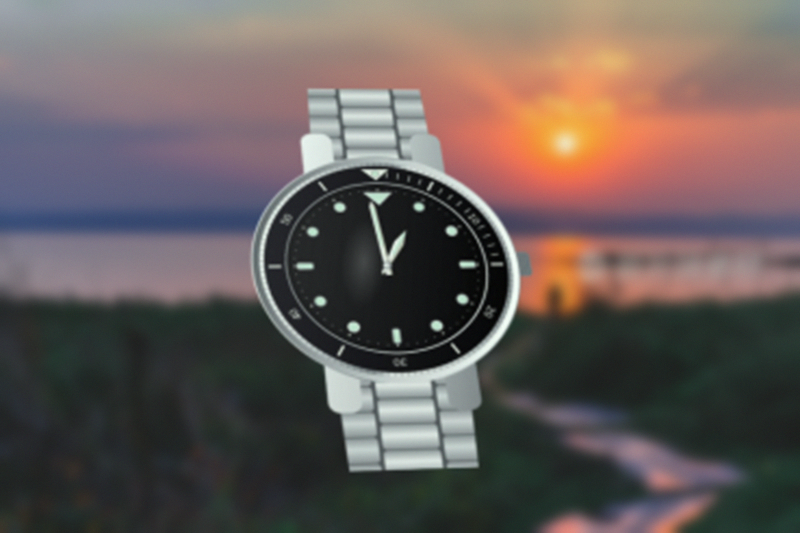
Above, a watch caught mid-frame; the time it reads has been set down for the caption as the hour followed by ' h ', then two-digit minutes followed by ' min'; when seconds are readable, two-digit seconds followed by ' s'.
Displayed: 12 h 59 min
